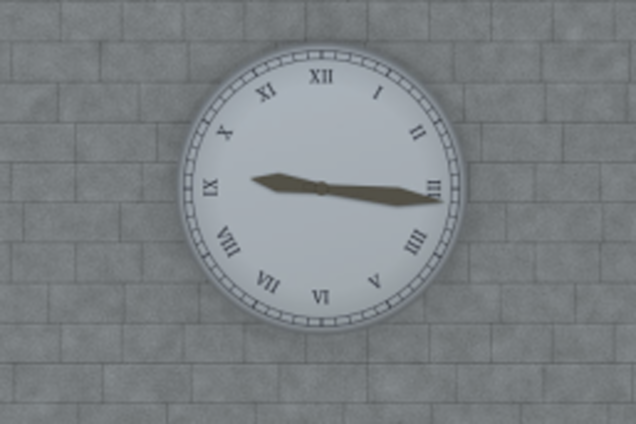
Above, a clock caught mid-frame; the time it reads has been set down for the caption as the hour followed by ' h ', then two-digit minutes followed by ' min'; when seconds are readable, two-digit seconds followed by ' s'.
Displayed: 9 h 16 min
